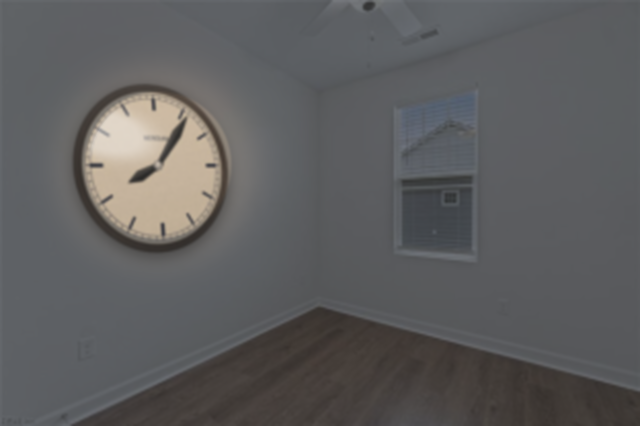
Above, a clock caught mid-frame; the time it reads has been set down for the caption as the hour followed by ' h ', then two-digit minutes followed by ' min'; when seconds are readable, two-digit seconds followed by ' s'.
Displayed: 8 h 06 min
